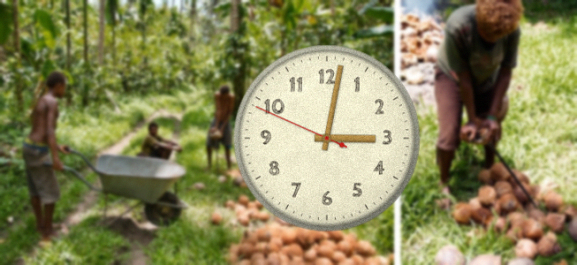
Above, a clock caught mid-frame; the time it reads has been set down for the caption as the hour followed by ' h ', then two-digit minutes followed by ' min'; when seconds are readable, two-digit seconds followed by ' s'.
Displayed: 3 h 01 min 49 s
